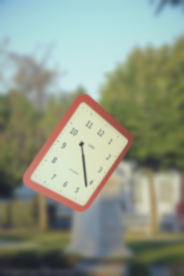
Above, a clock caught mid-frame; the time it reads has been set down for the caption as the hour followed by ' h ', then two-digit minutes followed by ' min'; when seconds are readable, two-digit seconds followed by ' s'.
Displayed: 10 h 22 min
